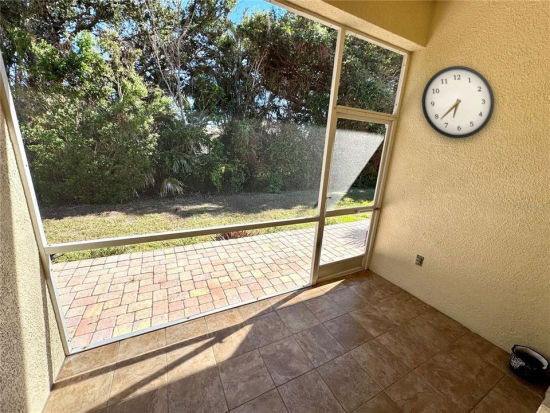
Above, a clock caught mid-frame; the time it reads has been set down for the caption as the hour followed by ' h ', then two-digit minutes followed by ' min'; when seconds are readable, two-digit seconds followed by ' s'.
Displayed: 6 h 38 min
